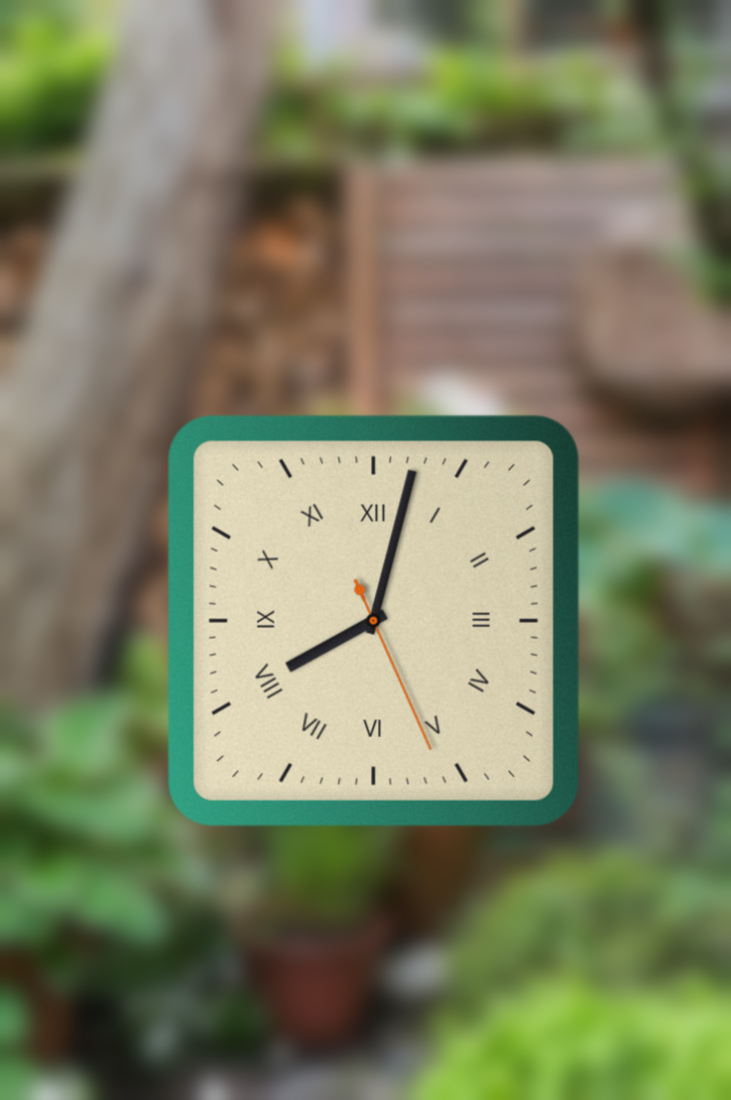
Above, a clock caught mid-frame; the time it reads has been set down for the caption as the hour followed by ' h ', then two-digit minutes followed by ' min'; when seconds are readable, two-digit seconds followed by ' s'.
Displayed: 8 h 02 min 26 s
